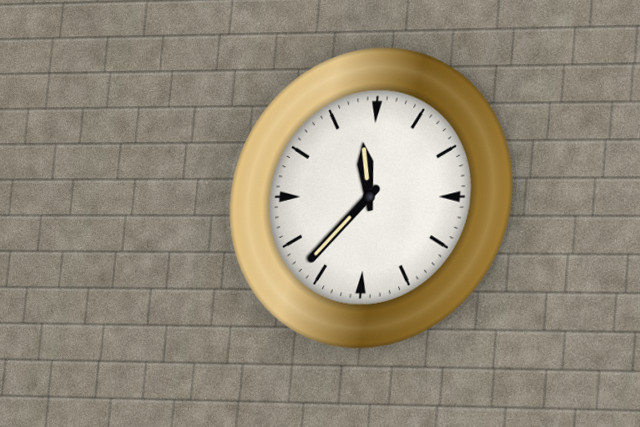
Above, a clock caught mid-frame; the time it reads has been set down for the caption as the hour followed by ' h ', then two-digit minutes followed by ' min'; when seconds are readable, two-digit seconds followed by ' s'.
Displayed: 11 h 37 min
